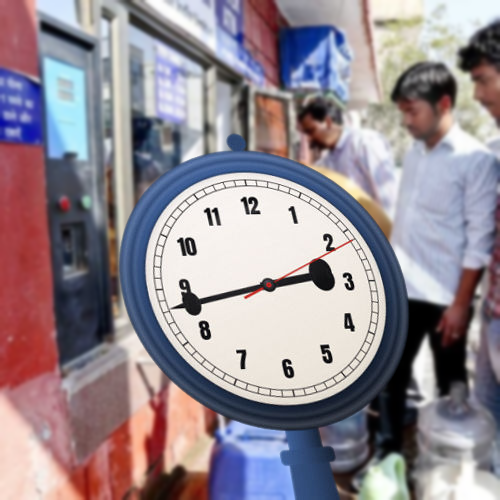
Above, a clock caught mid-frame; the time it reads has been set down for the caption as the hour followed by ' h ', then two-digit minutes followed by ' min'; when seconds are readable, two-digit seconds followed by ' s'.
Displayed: 2 h 43 min 11 s
